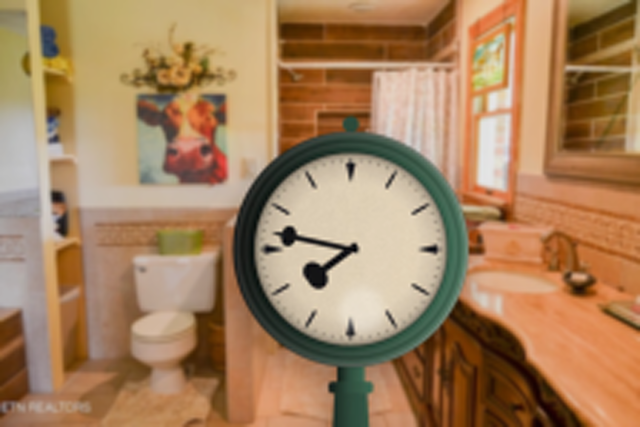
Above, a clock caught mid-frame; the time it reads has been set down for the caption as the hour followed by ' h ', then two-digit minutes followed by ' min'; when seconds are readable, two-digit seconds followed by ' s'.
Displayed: 7 h 47 min
